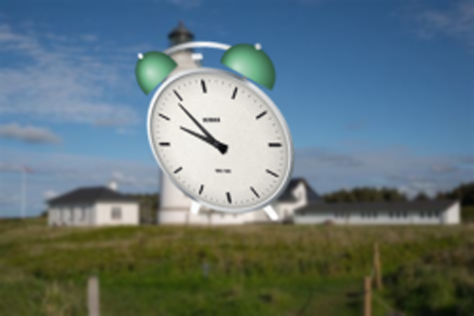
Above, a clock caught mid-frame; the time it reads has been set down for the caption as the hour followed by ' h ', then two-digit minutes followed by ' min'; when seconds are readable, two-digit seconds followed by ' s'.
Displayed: 9 h 54 min
